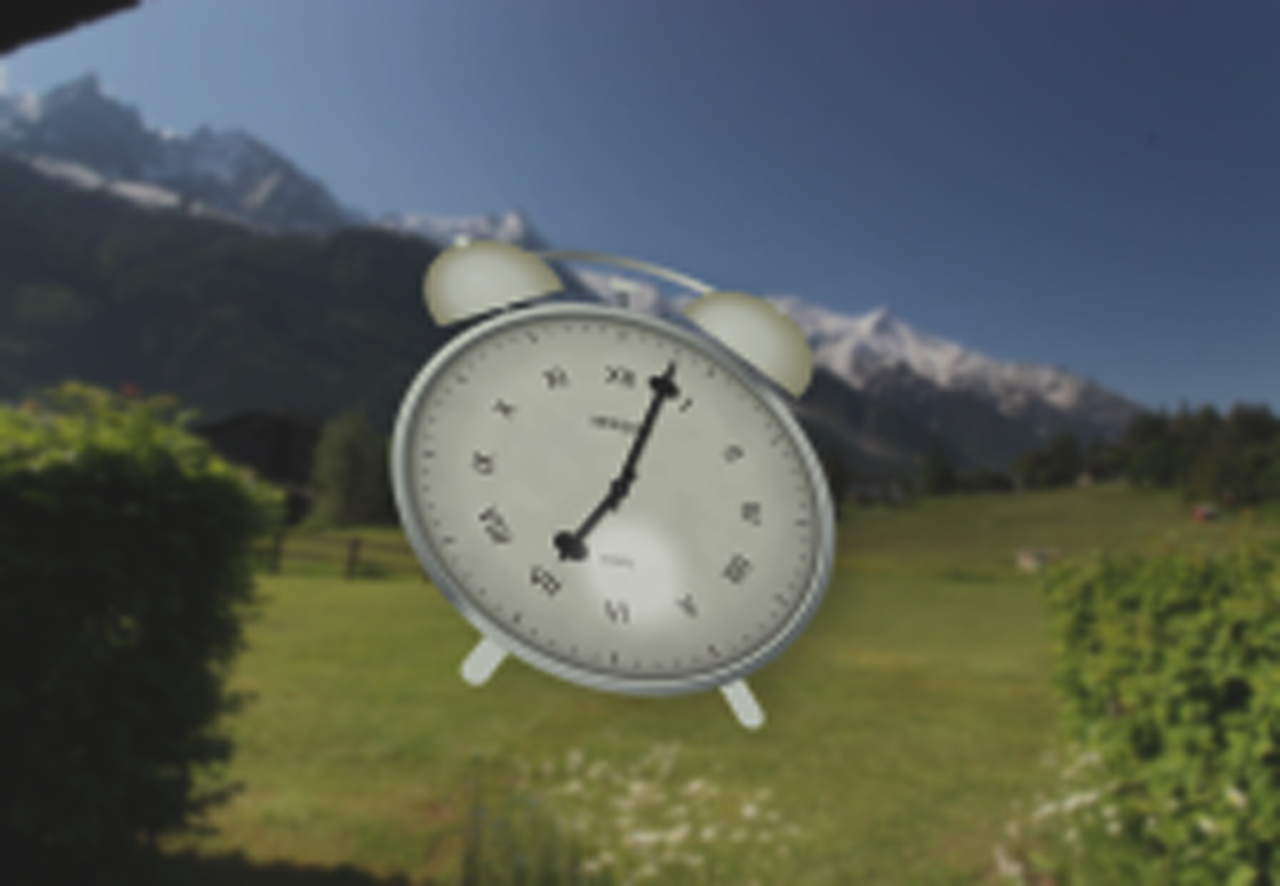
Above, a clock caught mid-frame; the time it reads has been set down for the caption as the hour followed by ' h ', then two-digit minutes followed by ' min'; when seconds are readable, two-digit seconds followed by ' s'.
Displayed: 7 h 03 min
